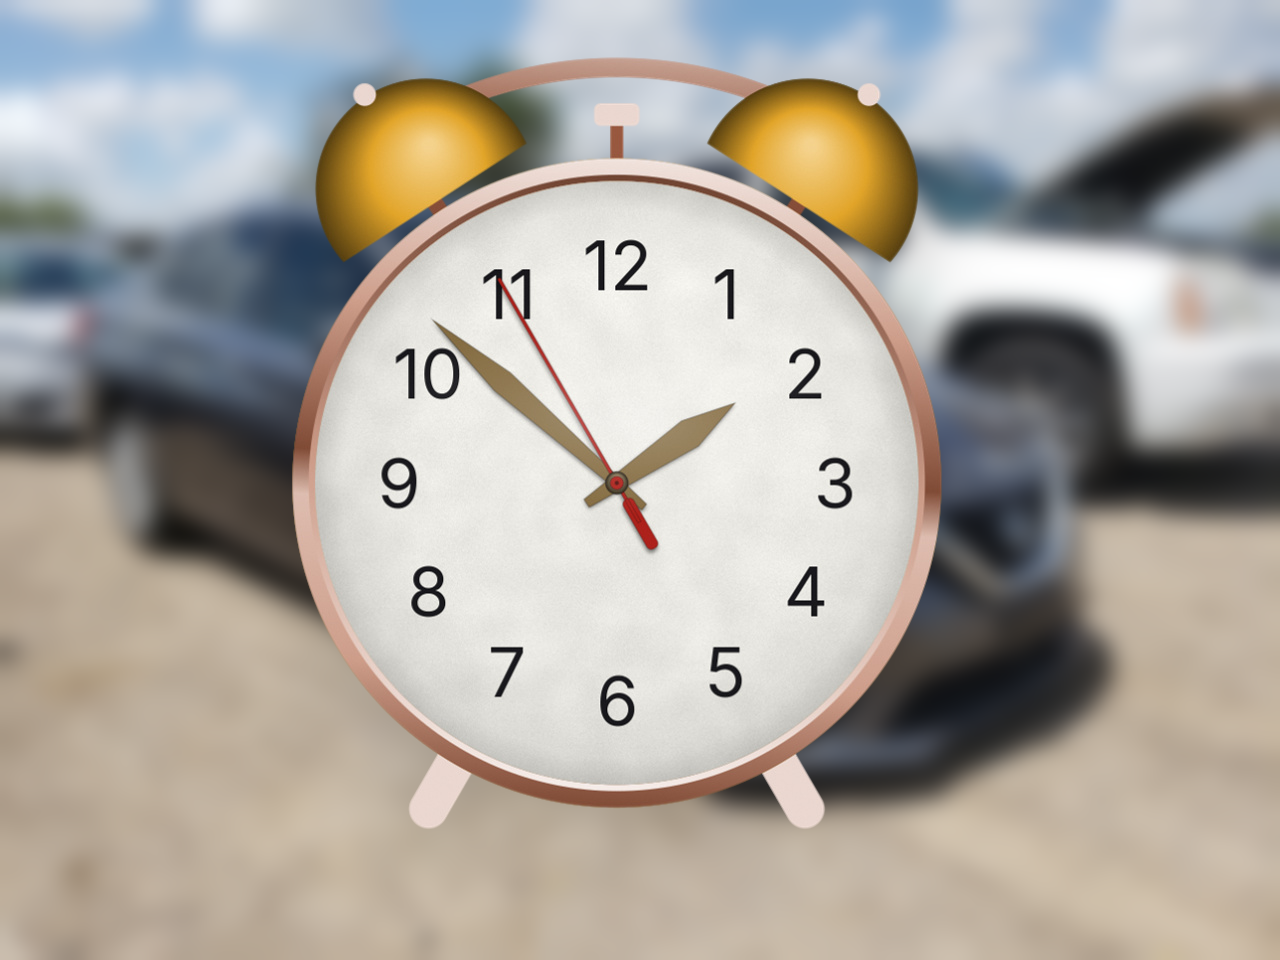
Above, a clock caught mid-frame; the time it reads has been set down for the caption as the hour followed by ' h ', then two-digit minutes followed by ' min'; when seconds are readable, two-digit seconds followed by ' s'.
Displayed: 1 h 51 min 55 s
